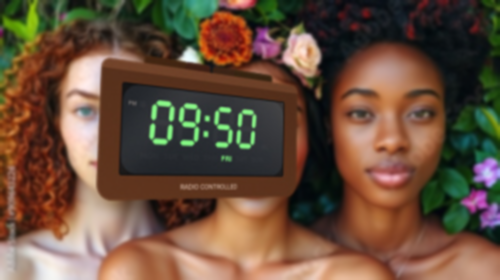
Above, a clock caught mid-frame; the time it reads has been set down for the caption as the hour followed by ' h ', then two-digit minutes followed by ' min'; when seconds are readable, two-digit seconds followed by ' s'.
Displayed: 9 h 50 min
